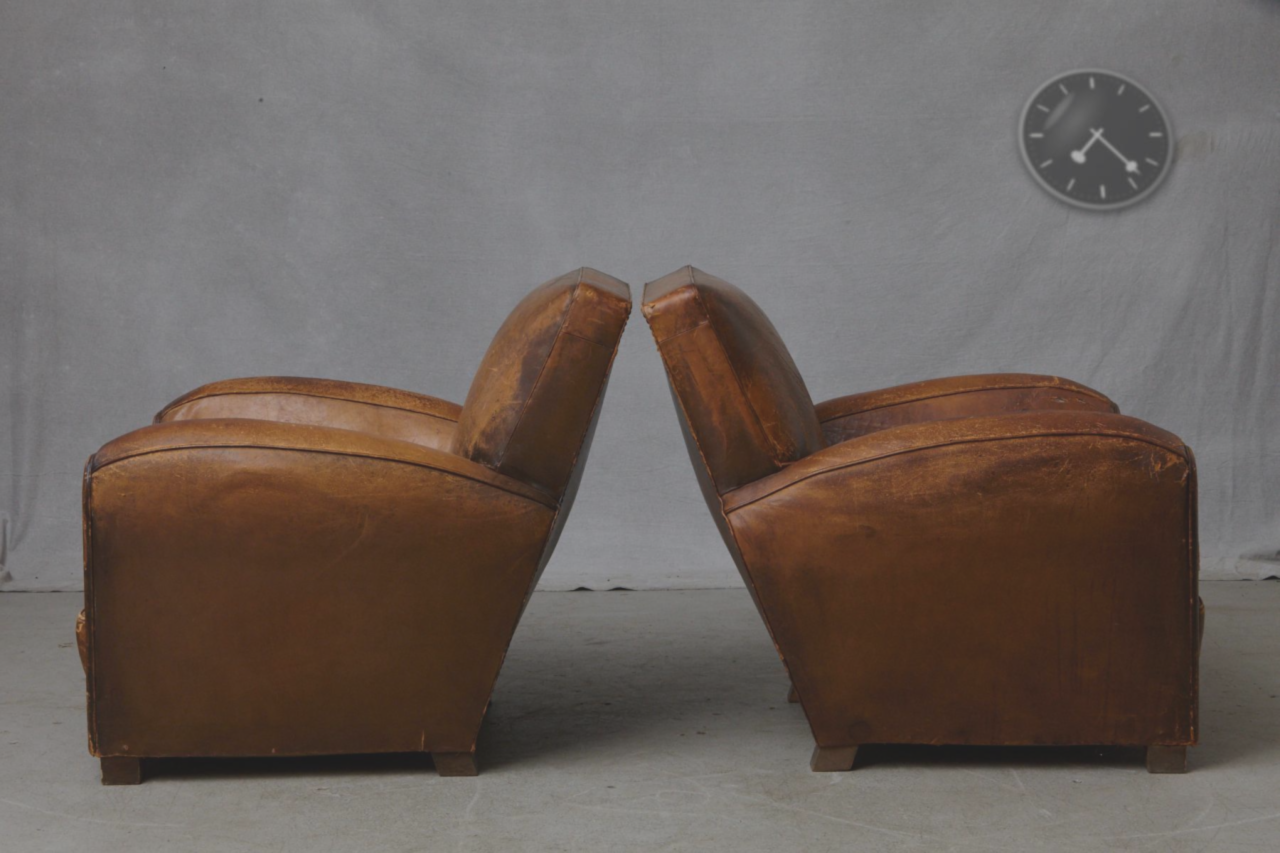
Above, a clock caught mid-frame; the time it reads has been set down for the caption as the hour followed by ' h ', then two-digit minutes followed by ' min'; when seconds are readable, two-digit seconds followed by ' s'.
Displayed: 7 h 23 min
